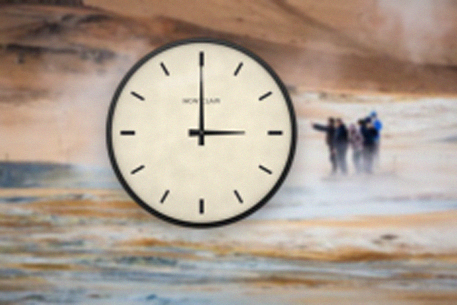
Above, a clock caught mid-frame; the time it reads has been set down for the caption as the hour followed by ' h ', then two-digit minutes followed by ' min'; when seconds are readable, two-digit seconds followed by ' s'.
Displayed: 3 h 00 min
